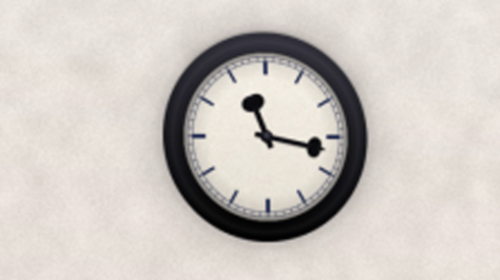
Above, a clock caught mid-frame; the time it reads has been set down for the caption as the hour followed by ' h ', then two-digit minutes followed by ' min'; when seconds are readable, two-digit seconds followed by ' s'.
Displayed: 11 h 17 min
